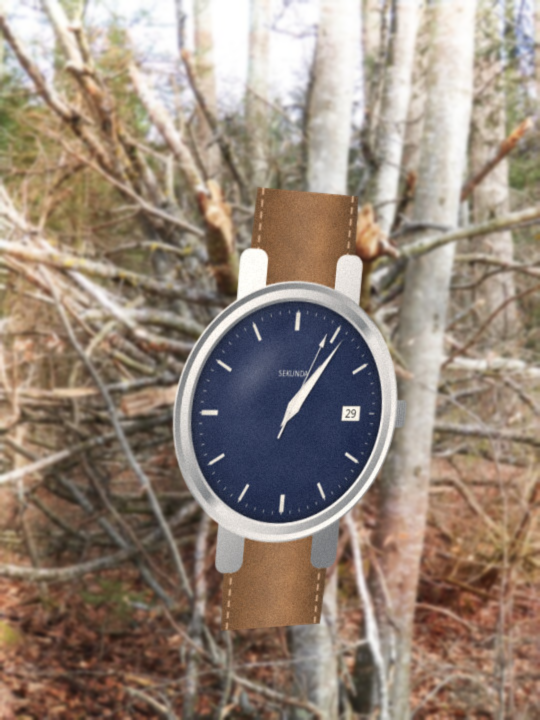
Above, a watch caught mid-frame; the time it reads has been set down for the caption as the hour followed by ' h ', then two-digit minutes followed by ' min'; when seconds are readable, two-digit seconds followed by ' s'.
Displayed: 1 h 06 min 04 s
